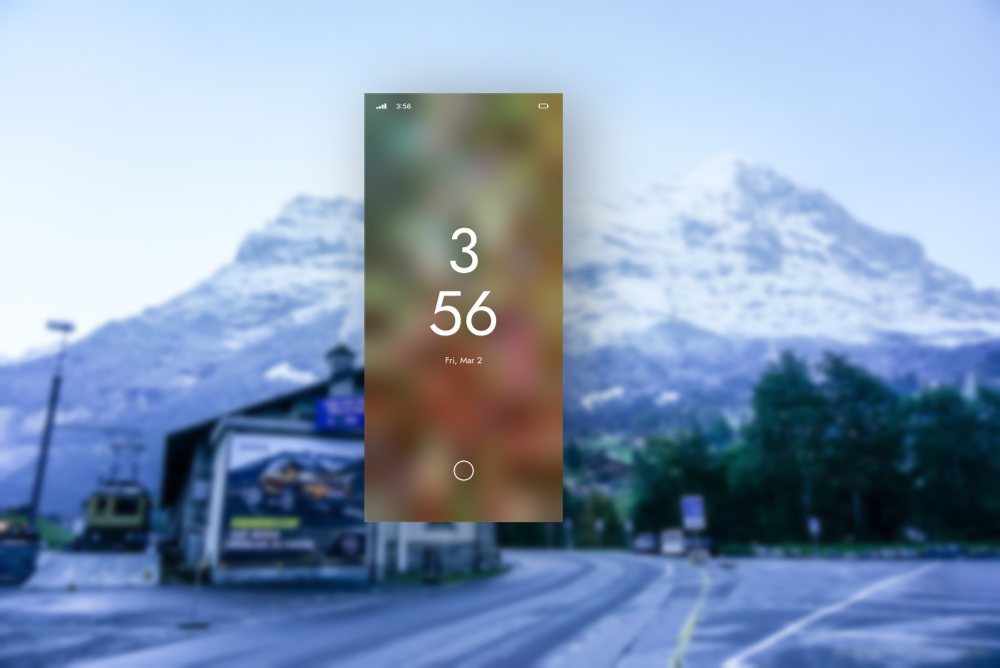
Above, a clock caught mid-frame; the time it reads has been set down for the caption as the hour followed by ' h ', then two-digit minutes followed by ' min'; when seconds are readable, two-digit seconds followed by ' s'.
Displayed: 3 h 56 min
